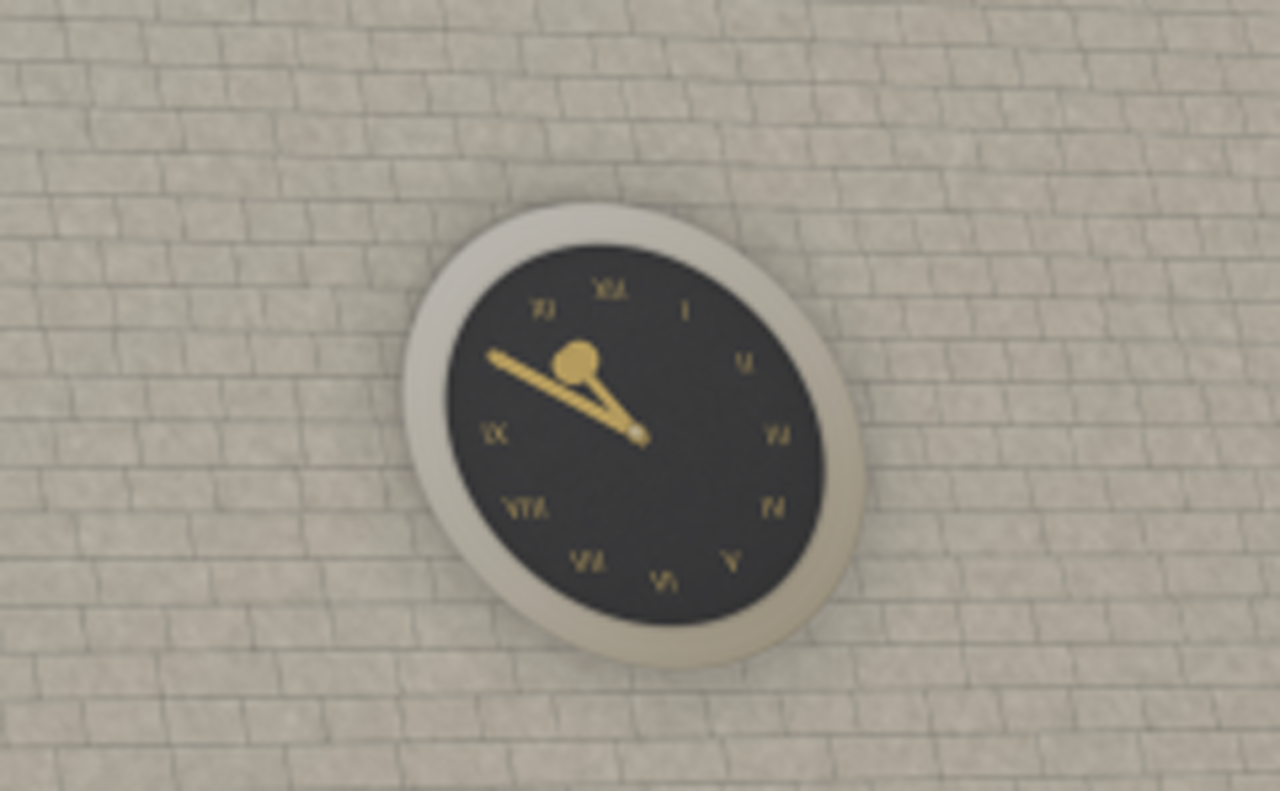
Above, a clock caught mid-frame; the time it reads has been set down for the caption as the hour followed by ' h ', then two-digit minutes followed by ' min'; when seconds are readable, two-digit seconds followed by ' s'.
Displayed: 10 h 50 min
